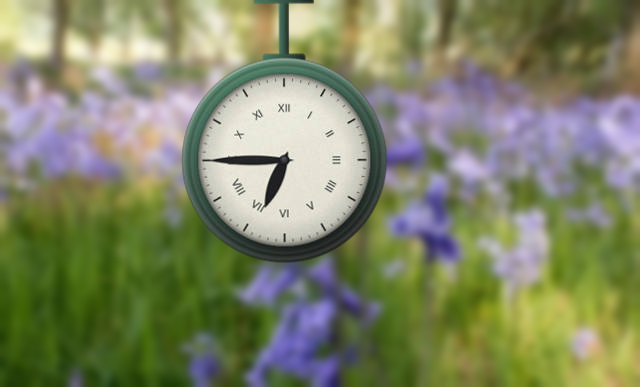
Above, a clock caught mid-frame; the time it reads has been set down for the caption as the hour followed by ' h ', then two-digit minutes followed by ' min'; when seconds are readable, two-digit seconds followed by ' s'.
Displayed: 6 h 45 min
